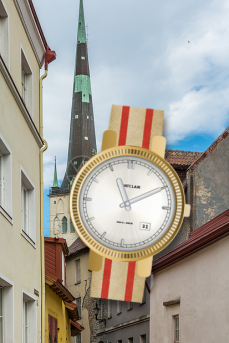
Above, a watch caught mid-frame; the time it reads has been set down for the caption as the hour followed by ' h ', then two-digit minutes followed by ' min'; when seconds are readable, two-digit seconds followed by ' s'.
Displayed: 11 h 10 min
